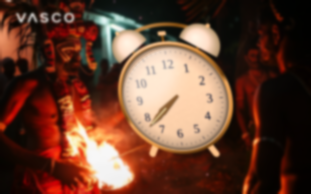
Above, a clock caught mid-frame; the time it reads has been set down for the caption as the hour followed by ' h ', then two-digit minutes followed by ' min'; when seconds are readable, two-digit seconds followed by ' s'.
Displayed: 7 h 38 min
